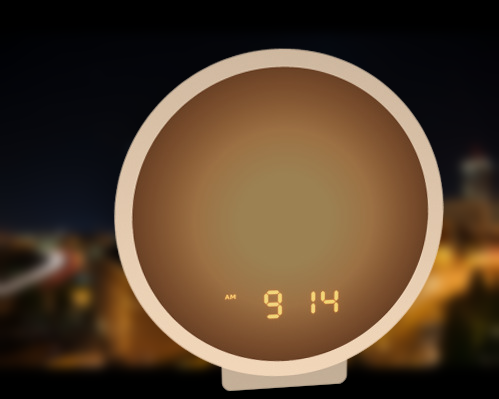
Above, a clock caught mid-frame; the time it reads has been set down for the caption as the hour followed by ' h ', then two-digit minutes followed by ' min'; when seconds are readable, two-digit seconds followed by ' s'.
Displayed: 9 h 14 min
